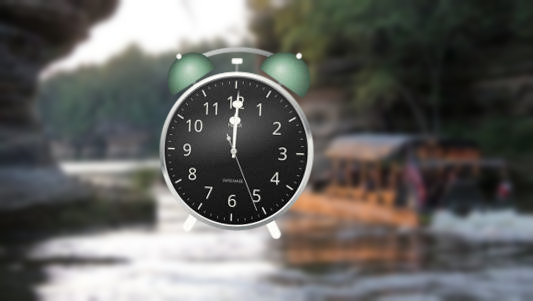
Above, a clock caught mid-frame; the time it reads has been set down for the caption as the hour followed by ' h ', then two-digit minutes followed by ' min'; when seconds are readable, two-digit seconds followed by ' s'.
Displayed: 12 h 00 min 26 s
